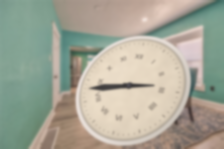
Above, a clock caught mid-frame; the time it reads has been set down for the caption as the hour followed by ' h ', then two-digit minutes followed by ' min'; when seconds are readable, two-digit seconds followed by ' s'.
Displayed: 2 h 43 min
